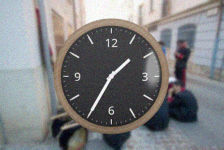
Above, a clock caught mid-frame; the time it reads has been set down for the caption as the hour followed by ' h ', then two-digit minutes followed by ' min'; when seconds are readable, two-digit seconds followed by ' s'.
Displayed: 1 h 35 min
